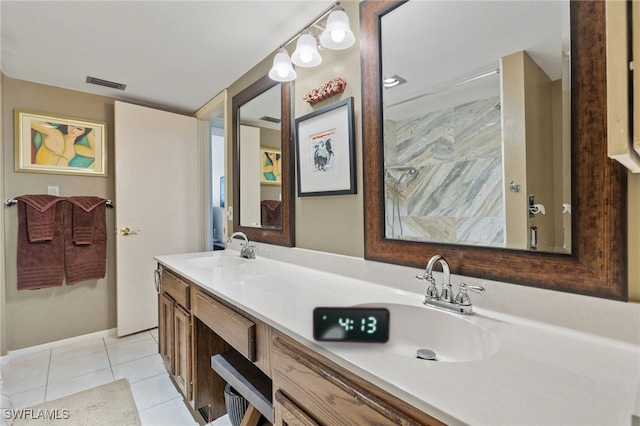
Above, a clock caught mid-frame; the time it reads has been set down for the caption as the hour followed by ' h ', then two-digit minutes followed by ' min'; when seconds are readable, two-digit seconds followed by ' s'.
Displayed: 4 h 13 min
